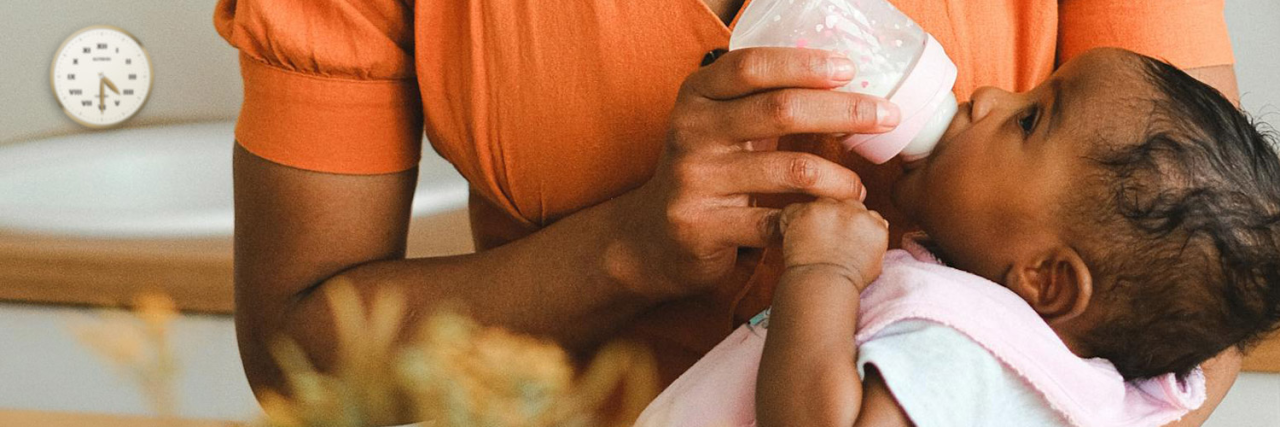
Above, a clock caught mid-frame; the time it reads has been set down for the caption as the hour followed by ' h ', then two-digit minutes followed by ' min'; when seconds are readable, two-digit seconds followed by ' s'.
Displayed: 4 h 30 min
